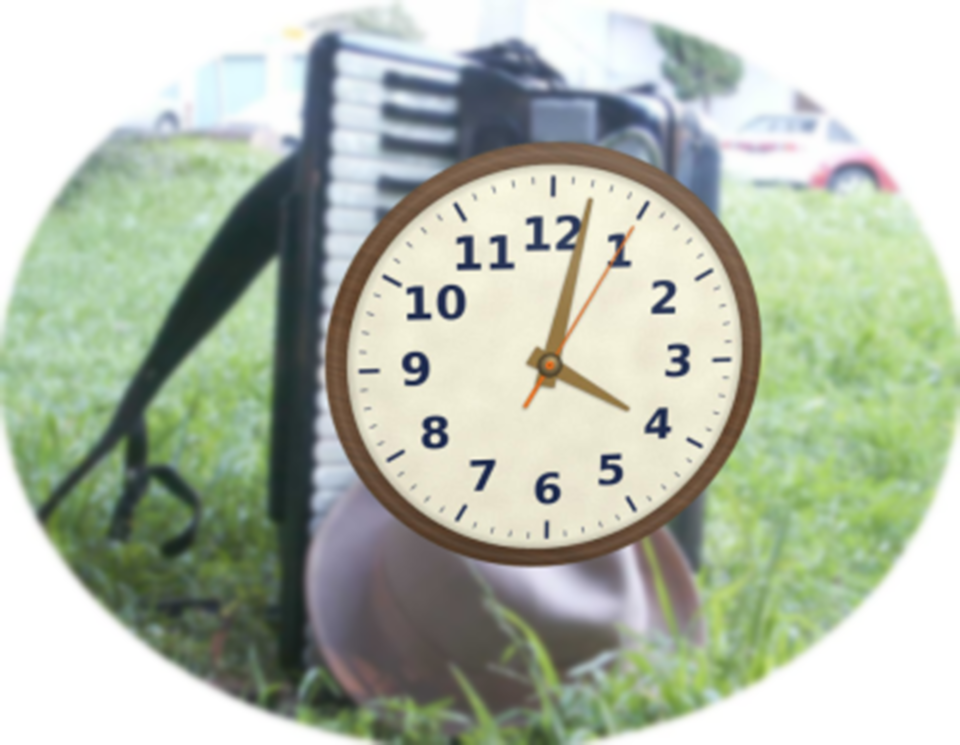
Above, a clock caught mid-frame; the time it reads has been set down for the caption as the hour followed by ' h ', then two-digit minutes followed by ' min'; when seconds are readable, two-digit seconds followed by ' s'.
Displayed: 4 h 02 min 05 s
